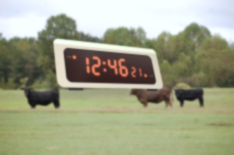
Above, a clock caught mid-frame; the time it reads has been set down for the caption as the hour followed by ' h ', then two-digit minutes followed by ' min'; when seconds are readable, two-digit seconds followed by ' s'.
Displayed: 12 h 46 min
